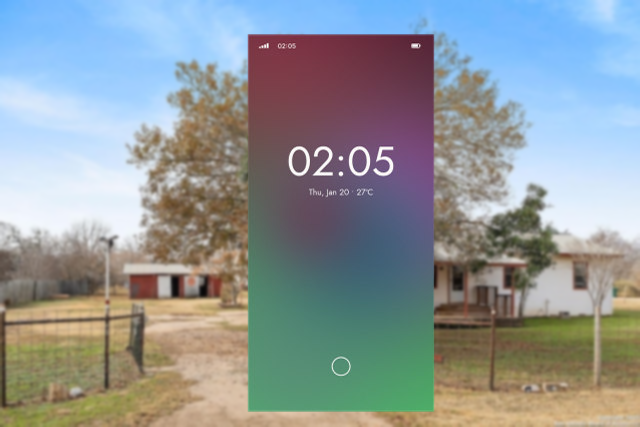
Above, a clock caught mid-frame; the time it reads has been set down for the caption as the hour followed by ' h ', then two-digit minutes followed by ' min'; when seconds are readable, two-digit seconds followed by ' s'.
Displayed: 2 h 05 min
